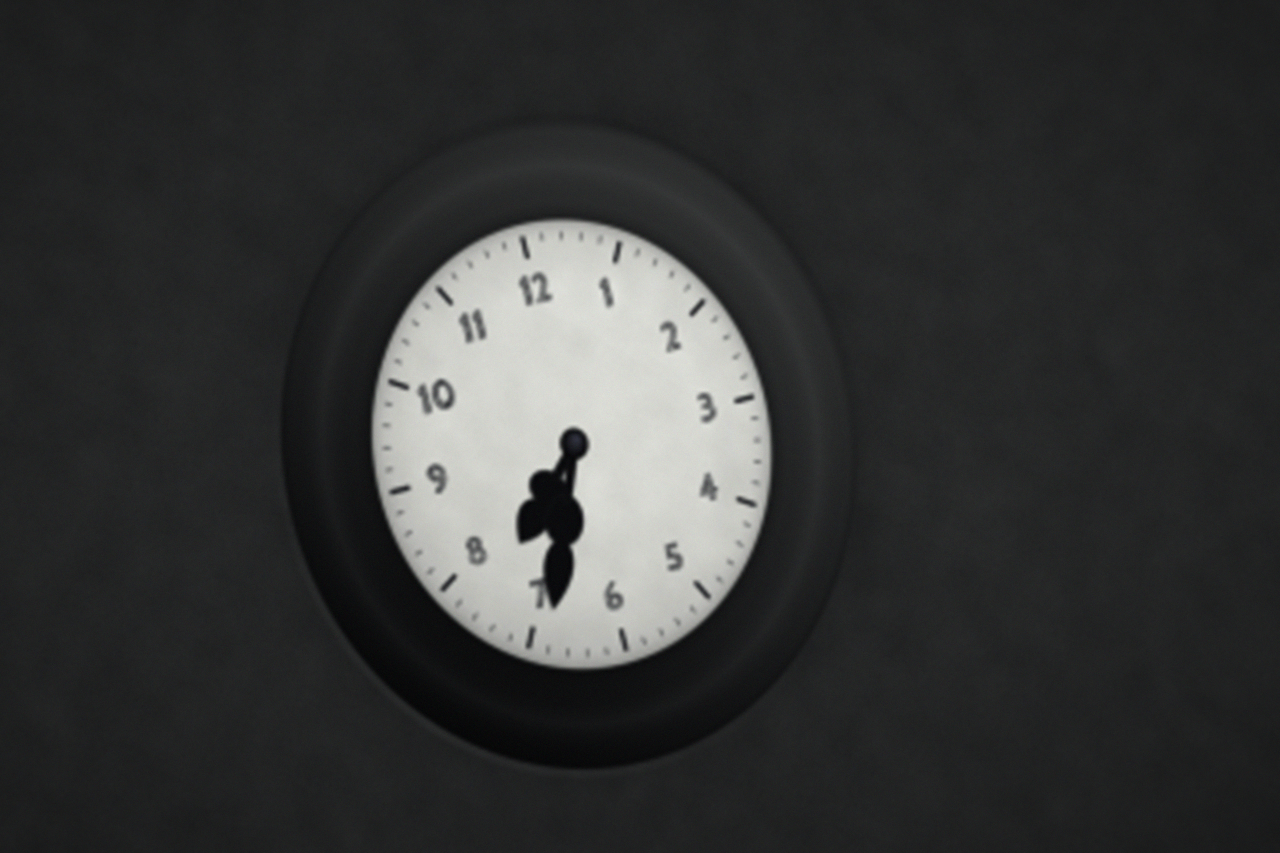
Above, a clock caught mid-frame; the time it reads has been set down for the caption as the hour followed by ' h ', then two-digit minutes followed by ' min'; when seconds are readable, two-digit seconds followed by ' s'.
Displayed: 7 h 34 min
